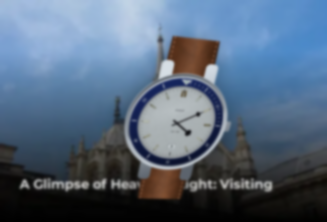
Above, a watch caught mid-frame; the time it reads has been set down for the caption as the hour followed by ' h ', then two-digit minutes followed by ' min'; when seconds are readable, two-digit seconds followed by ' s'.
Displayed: 4 h 10 min
